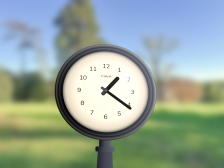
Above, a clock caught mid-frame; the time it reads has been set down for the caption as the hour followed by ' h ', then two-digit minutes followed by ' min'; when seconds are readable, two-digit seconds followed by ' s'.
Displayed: 1 h 21 min
